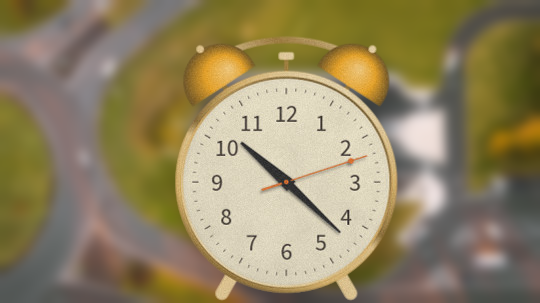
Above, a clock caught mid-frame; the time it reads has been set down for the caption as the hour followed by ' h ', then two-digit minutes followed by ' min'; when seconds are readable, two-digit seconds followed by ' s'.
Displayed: 10 h 22 min 12 s
